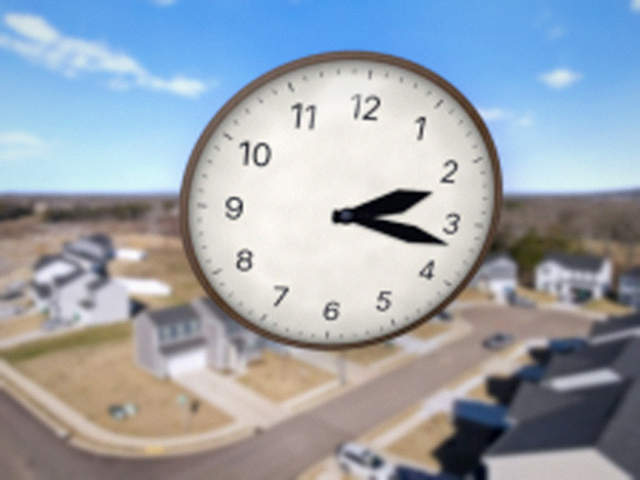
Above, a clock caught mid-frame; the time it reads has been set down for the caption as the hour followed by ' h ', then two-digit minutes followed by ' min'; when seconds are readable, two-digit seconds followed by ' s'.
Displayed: 2 h 17 min
